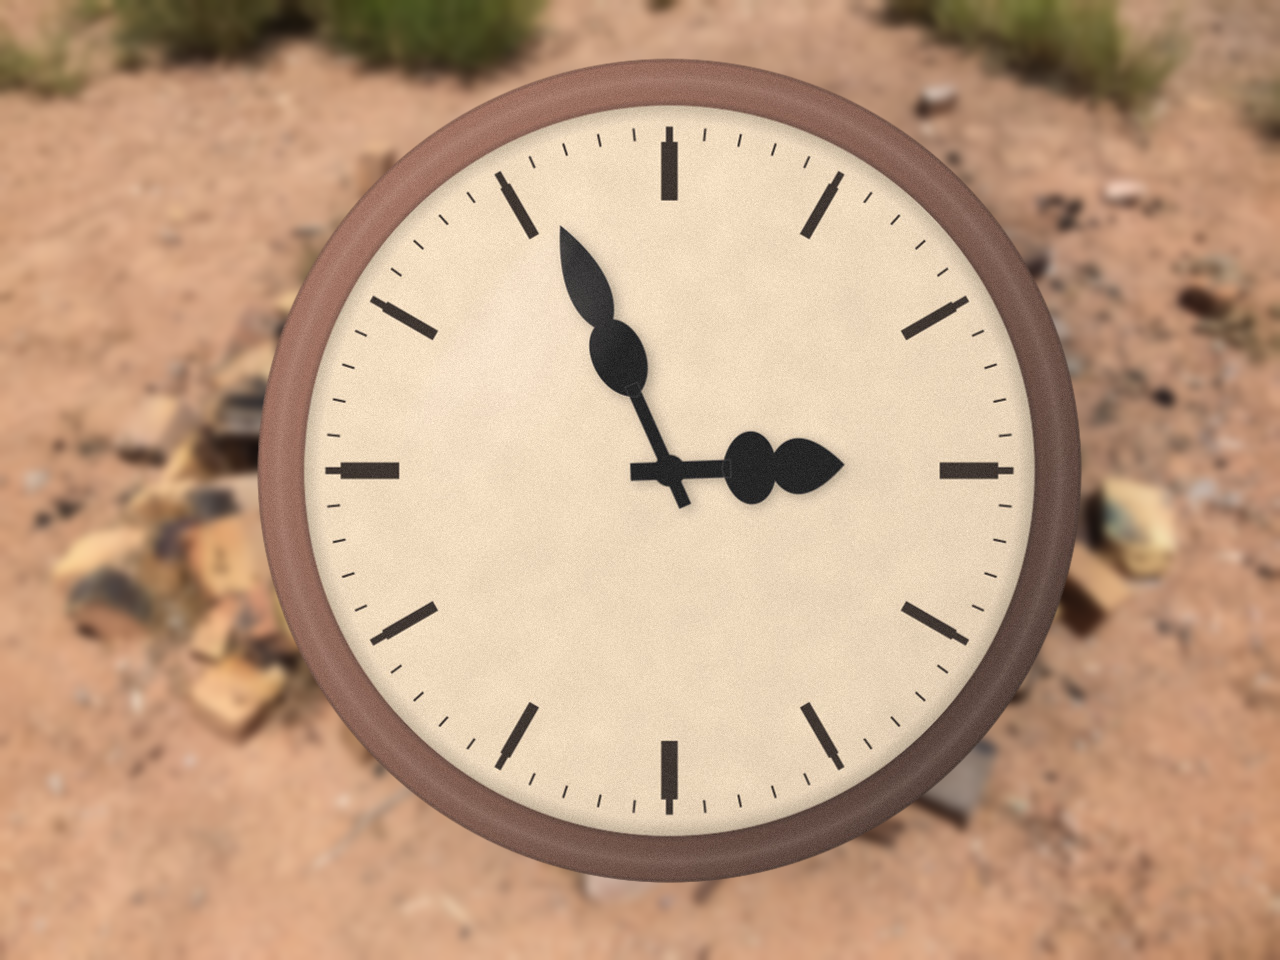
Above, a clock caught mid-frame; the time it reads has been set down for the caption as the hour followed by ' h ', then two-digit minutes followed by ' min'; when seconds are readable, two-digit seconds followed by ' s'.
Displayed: 2 h 56 min
